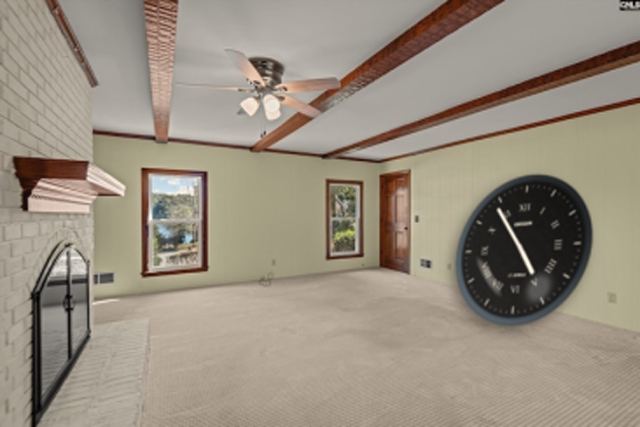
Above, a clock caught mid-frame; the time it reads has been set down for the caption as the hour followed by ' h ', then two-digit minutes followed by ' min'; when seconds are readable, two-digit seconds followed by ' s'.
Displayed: 4 h 54 min
